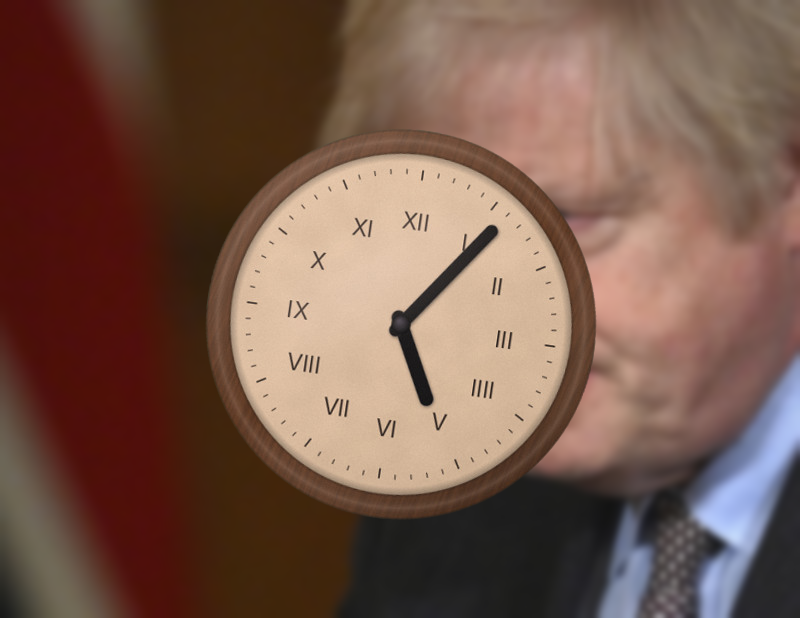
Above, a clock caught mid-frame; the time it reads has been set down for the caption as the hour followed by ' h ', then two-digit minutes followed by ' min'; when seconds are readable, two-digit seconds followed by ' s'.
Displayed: 5 h 06 min
